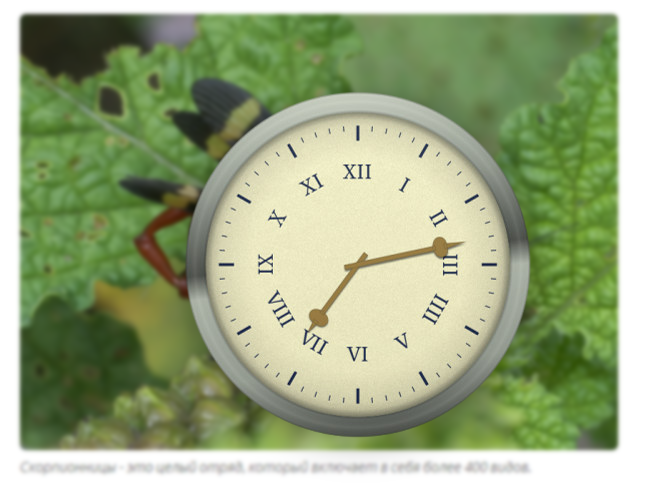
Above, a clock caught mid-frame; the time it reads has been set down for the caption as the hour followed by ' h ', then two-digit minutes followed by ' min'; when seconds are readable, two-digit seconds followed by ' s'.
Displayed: 7 h 13 min
